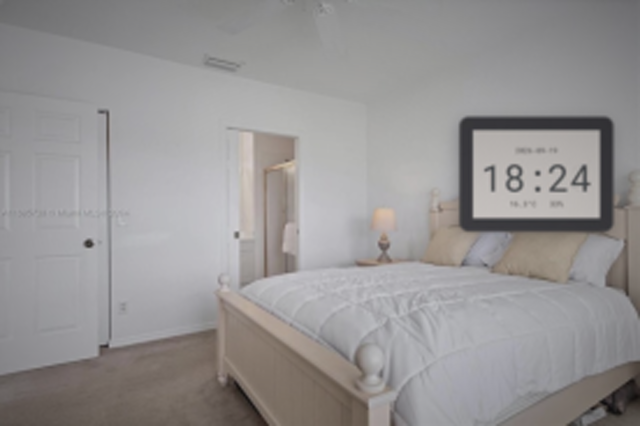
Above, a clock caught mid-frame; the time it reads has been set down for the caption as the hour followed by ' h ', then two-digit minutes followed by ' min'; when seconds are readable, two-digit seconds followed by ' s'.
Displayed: 18 h 24 min
